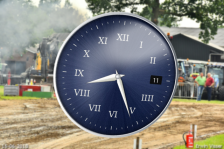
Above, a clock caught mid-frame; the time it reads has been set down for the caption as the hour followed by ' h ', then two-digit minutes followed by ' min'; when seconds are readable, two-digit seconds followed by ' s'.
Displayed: 8 h 26 min
